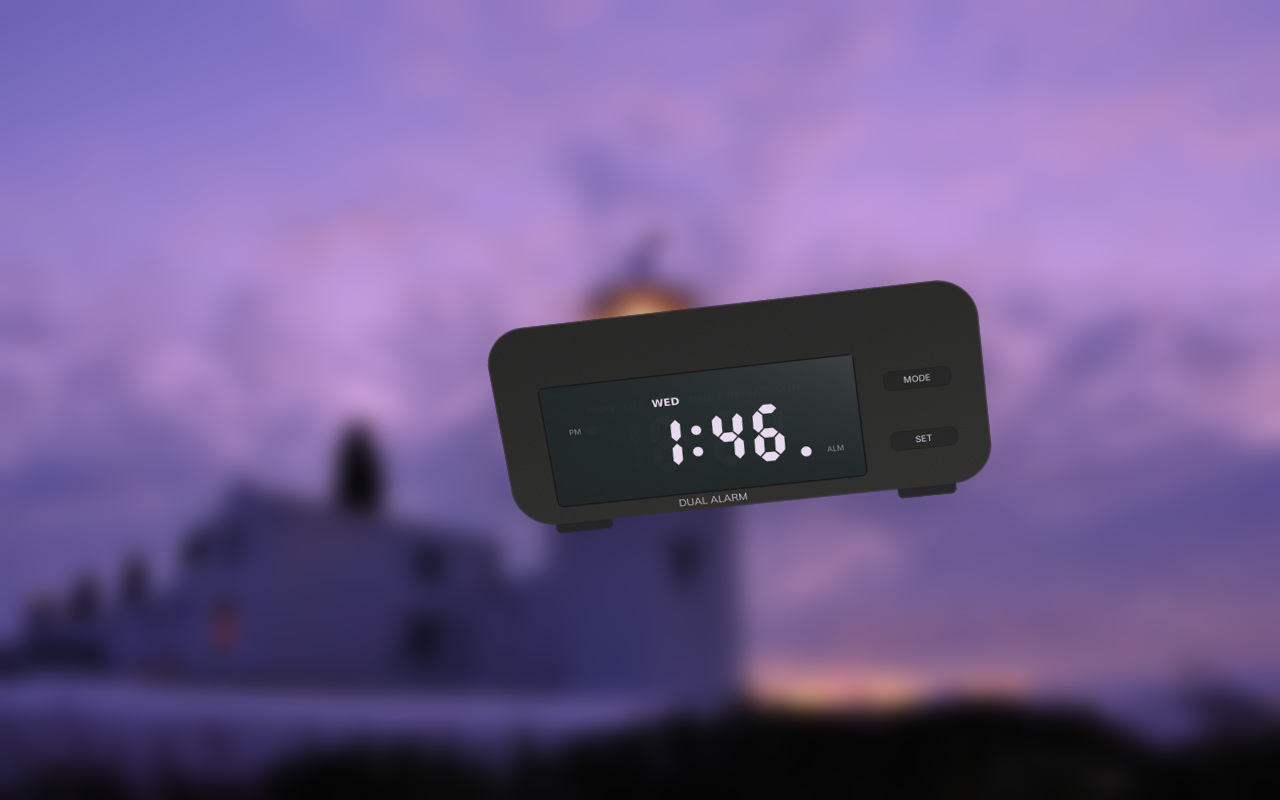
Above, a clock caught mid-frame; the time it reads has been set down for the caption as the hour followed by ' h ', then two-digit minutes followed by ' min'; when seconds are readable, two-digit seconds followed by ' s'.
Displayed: 1 h 46 min
